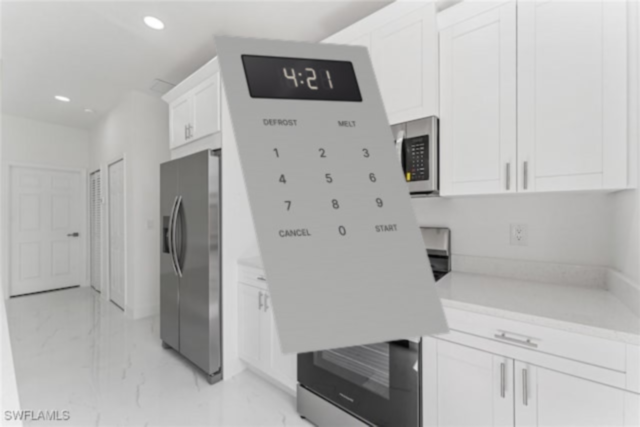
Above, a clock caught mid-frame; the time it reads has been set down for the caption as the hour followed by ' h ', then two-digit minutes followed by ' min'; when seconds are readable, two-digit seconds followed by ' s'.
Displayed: 4 h 21 min
